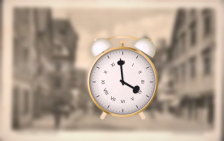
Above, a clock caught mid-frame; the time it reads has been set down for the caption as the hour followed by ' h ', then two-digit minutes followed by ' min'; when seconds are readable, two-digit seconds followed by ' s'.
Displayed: 3 h 59 min
